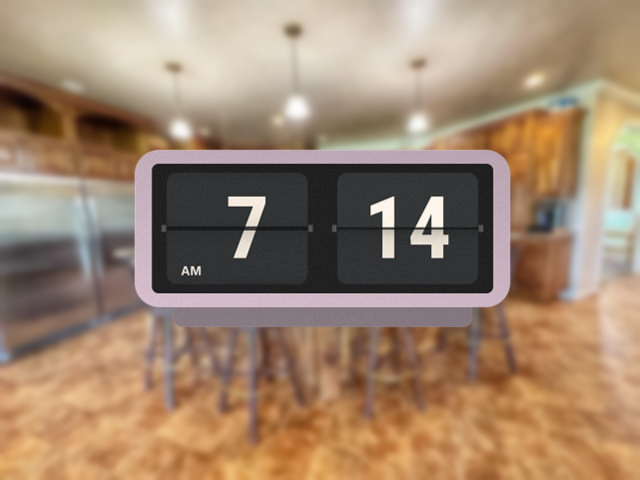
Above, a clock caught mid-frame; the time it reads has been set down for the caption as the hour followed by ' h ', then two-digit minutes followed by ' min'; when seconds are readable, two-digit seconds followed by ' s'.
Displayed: 7 h 14 min
